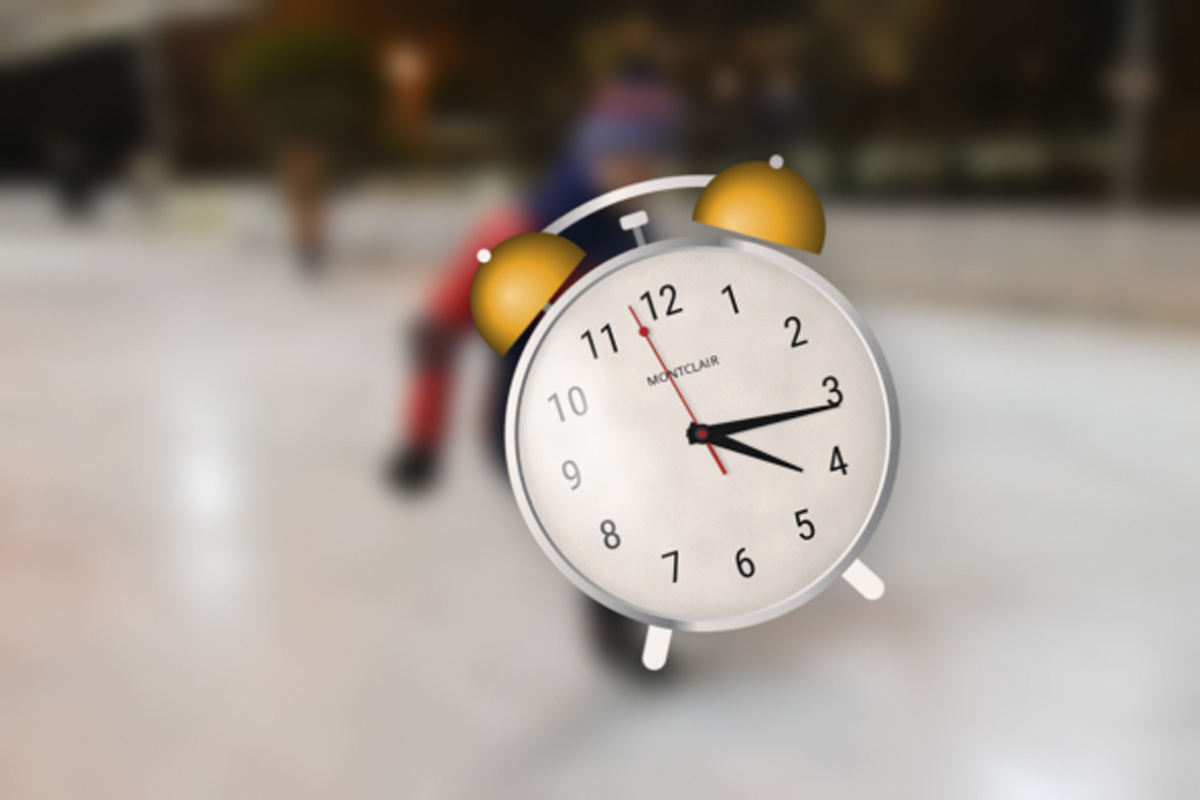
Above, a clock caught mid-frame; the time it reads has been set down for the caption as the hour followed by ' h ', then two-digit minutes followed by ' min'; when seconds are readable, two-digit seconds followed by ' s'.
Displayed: 4 h 15 min 58 s
